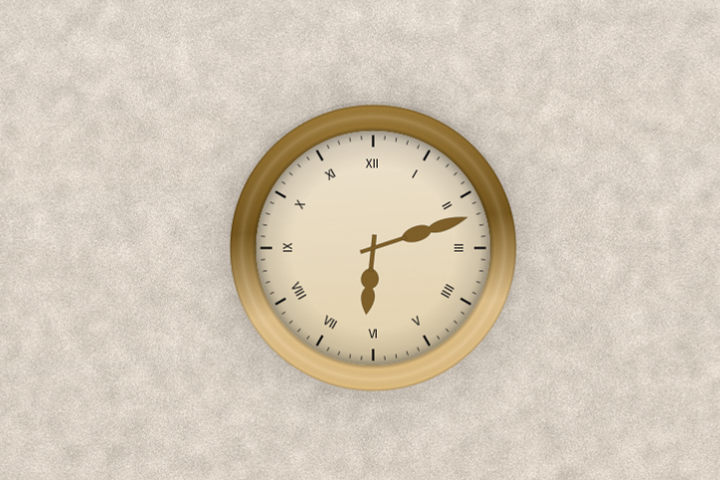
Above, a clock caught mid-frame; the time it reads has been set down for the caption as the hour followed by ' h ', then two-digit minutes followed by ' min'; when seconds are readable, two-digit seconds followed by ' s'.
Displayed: 6 h 12 min
